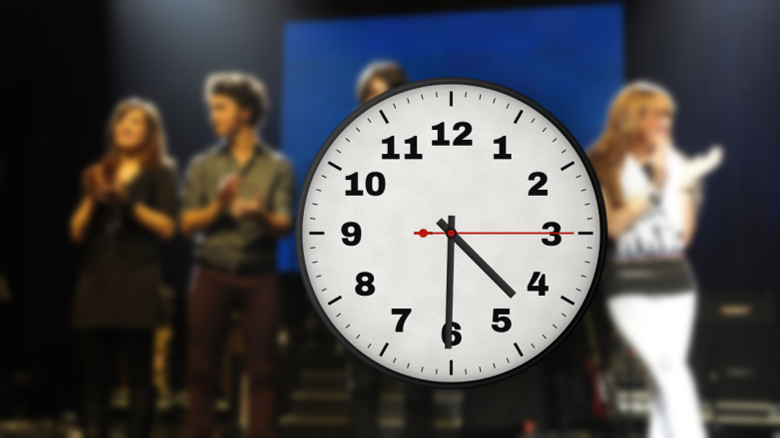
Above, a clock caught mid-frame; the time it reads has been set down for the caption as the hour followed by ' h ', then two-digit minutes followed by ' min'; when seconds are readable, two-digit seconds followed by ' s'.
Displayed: 4 h 30 min 15 s
